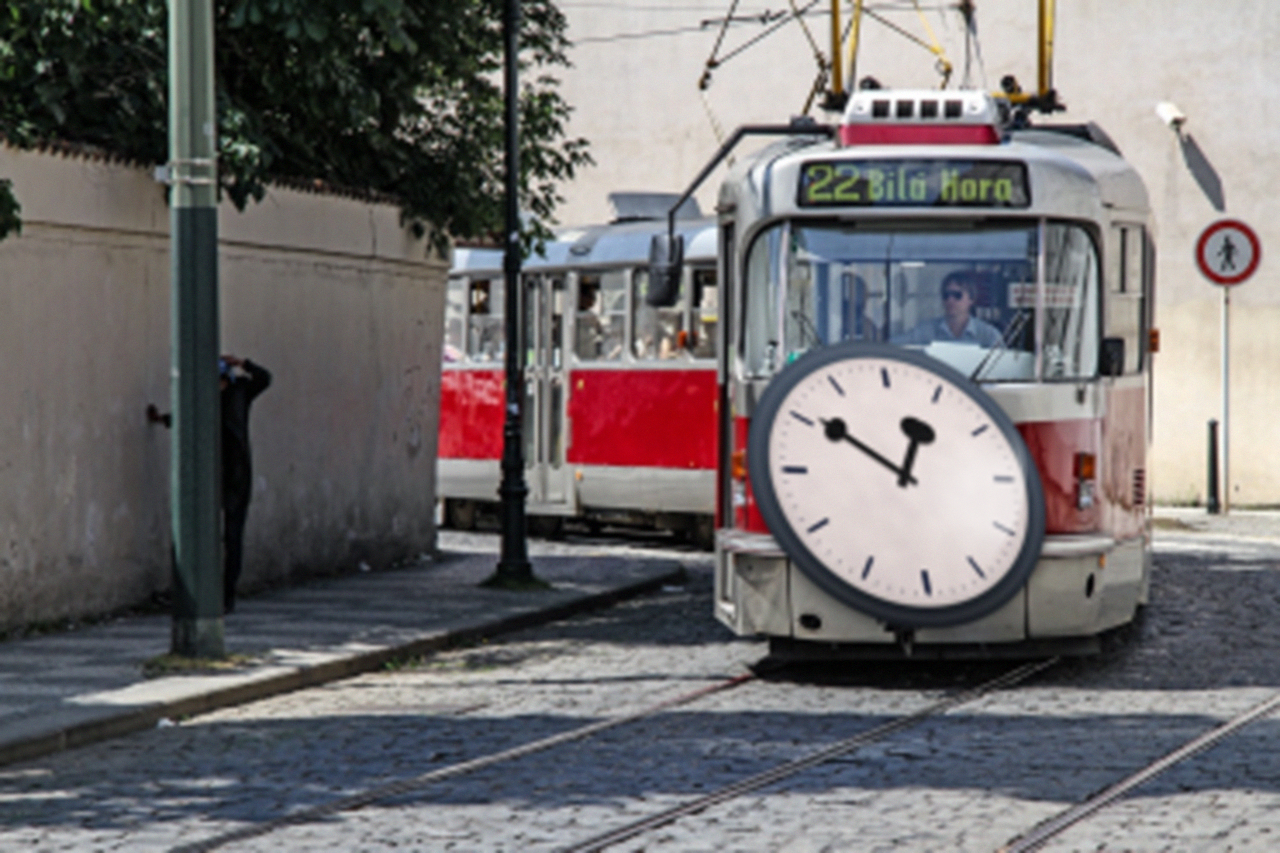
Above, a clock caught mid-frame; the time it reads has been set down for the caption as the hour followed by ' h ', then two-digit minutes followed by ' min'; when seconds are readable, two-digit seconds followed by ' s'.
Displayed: 12 h 51 min
